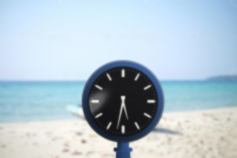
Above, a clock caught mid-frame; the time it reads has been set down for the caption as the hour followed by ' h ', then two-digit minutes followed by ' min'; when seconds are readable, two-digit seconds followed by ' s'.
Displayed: 5 h 32 min
